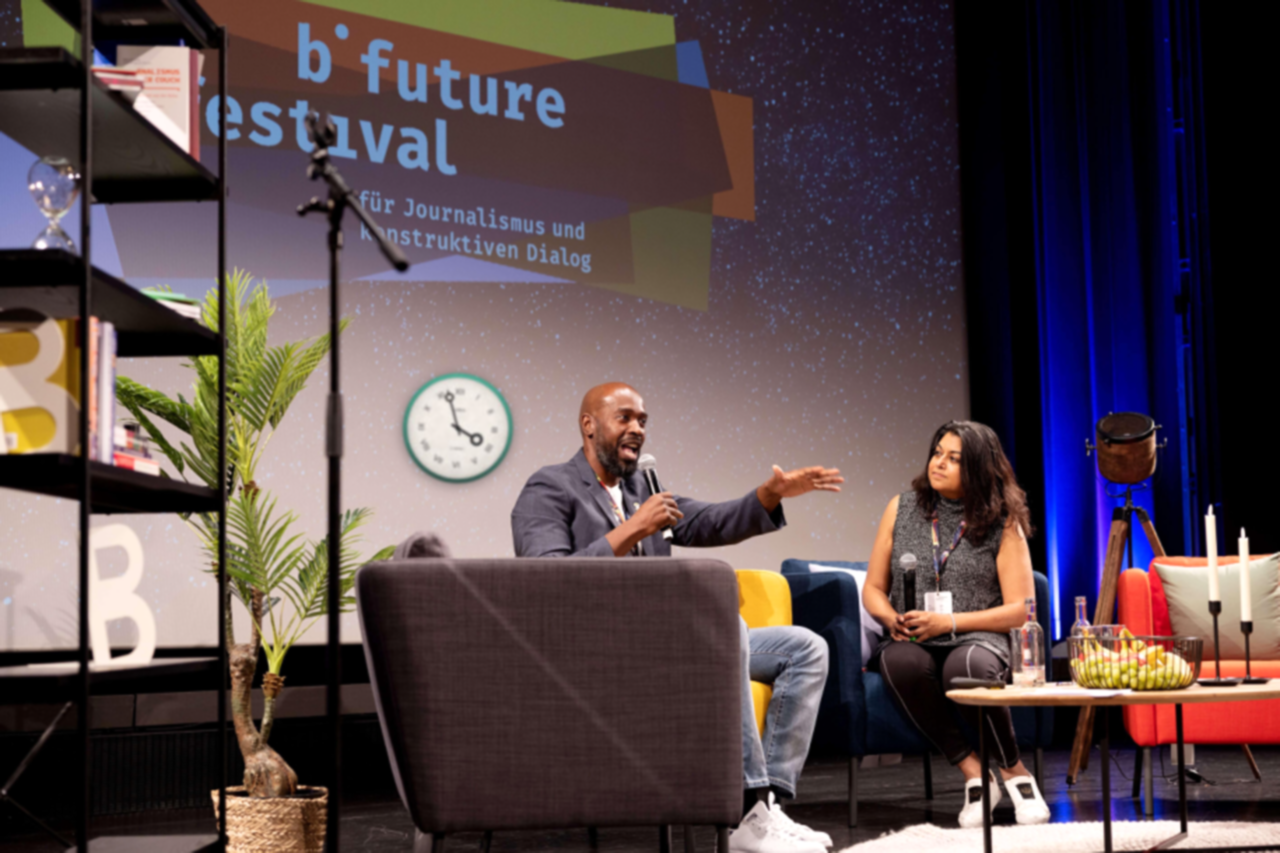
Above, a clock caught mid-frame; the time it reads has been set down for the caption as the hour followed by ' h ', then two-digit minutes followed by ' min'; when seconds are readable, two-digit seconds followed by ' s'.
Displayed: 3 h 57 min
